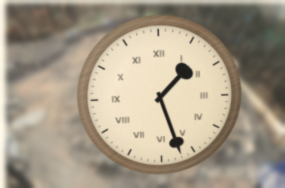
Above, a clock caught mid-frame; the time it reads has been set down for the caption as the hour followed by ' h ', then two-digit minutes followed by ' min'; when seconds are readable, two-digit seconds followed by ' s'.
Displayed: 1 h 27 min
